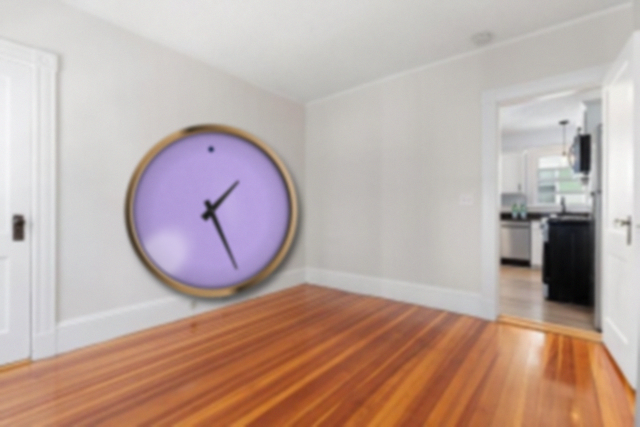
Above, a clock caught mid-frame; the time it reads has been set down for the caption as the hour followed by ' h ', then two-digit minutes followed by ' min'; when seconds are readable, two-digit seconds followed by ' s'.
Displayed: 1 h 26 min
